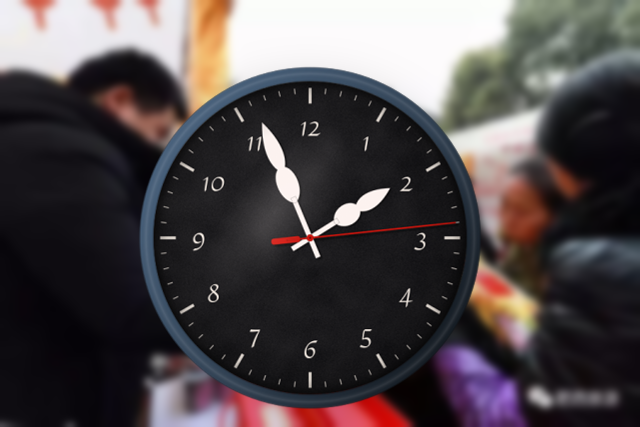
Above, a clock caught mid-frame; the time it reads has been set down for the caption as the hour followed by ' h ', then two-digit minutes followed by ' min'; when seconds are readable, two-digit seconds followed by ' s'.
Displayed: 1 h 56 min 14 s
